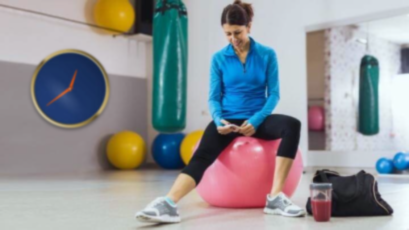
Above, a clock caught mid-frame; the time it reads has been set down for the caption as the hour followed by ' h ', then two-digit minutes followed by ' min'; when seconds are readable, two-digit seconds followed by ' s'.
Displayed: 12 h 39 min
